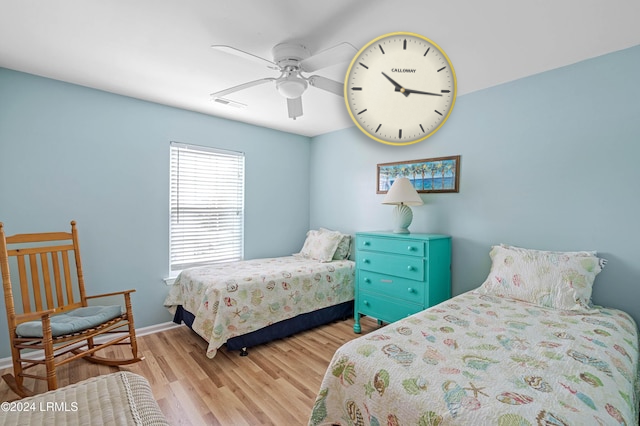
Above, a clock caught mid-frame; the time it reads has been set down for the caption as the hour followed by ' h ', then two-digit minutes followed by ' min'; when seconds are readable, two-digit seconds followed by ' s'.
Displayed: 10 h 16 min
